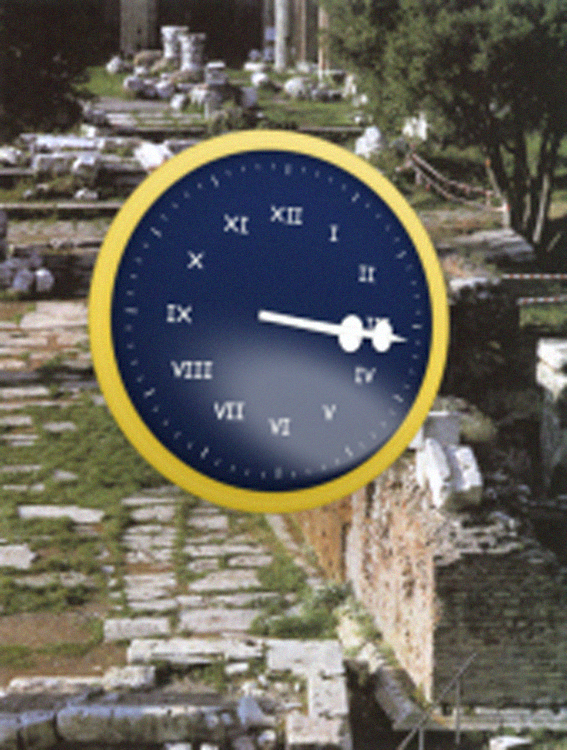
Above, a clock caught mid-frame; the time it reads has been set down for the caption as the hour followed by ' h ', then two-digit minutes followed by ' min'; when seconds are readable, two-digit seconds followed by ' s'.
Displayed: 3 h 16 min
